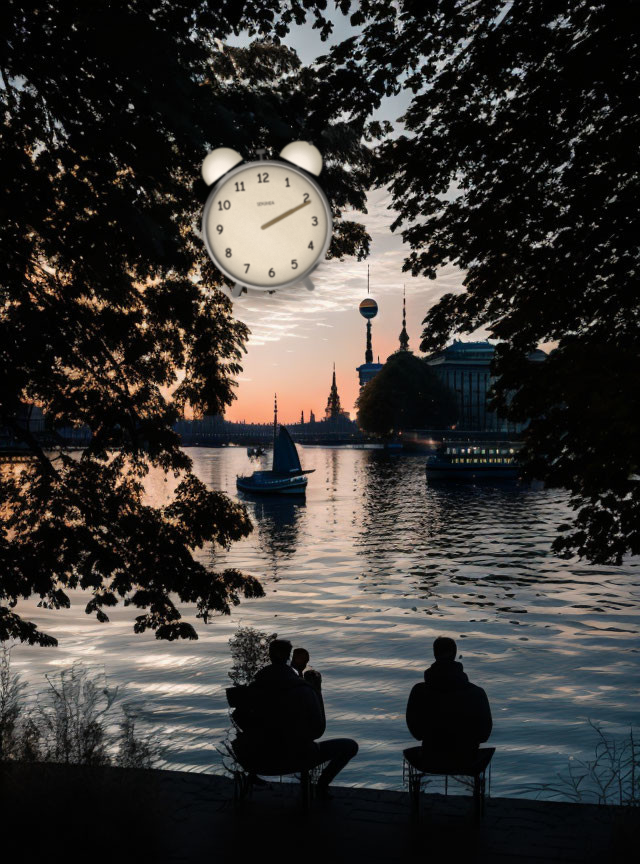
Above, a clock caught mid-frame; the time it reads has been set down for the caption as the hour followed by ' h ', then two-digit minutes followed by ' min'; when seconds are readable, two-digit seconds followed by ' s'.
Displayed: 2 h 11 min
